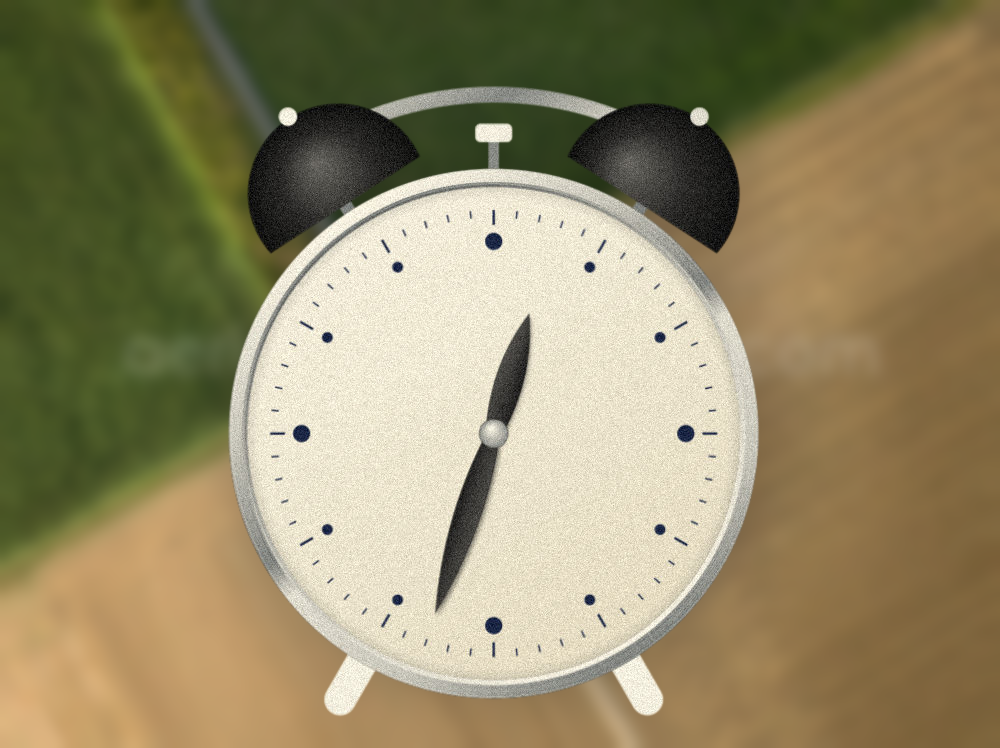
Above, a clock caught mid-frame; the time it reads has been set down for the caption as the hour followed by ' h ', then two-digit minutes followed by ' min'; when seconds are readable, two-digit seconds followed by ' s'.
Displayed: 12 h 33 min
